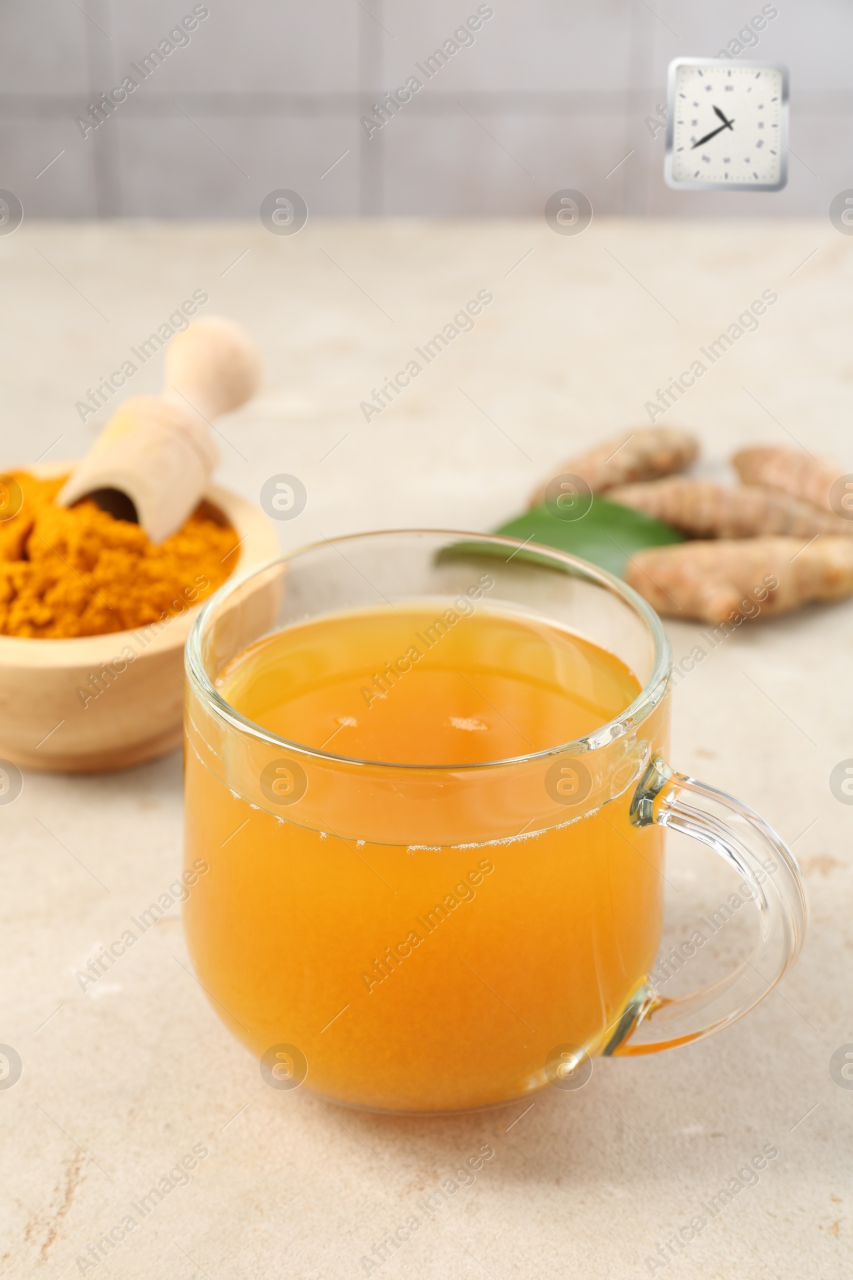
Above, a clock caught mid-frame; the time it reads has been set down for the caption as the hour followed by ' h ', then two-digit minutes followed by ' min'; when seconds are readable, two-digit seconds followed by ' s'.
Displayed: 10 h 39 min
